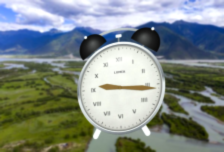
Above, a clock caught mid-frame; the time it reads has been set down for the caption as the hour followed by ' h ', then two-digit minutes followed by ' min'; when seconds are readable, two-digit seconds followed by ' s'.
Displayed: 9 h 16 min
